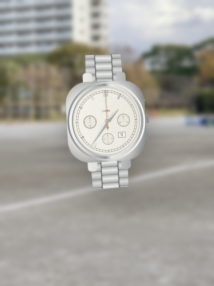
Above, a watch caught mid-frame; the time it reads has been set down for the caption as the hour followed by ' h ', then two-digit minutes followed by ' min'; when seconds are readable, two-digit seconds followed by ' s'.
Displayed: 1 h 36 min
